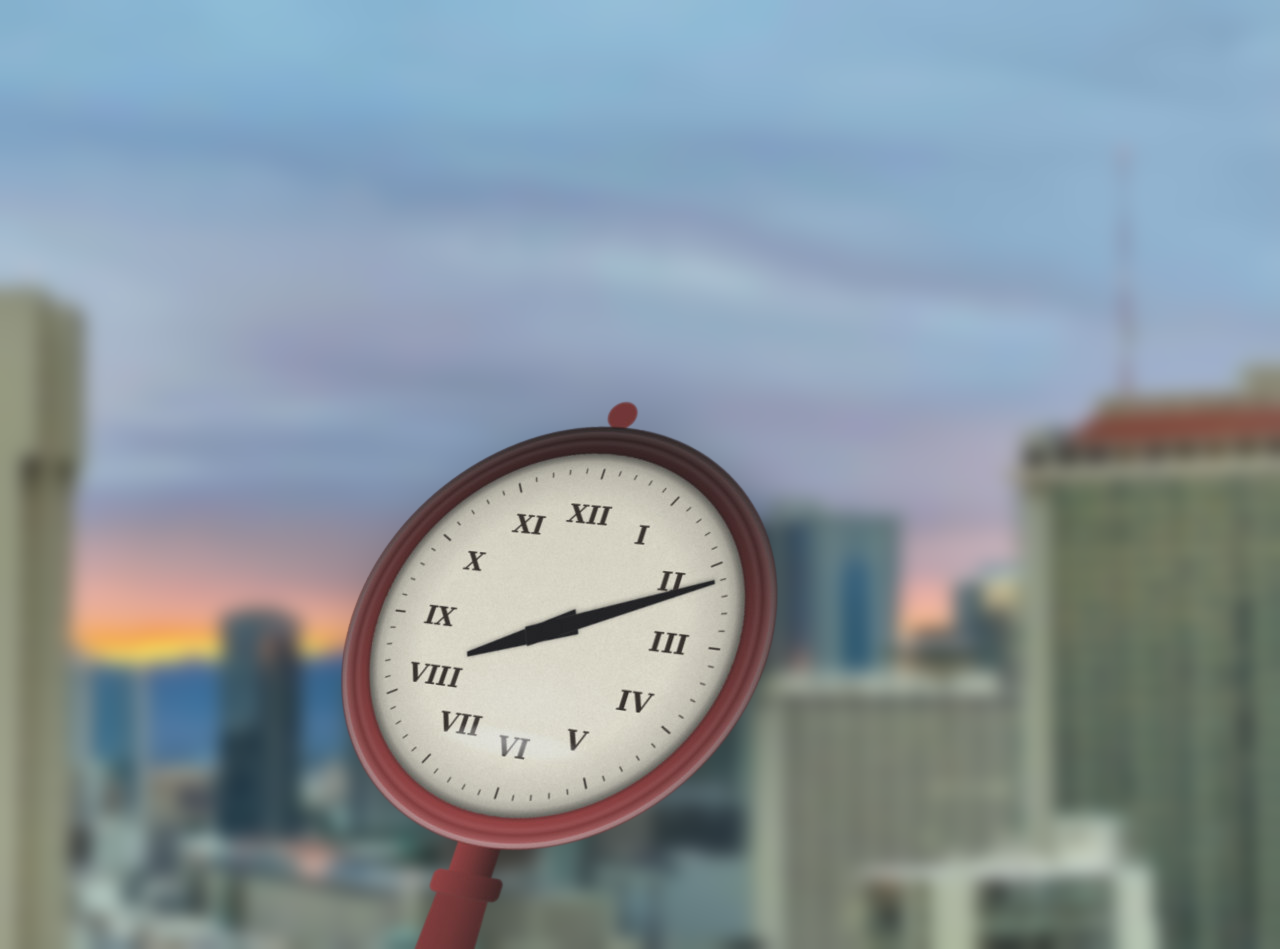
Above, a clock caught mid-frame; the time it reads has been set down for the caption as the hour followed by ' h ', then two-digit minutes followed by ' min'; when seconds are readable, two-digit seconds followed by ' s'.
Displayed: 8 h 11 min
